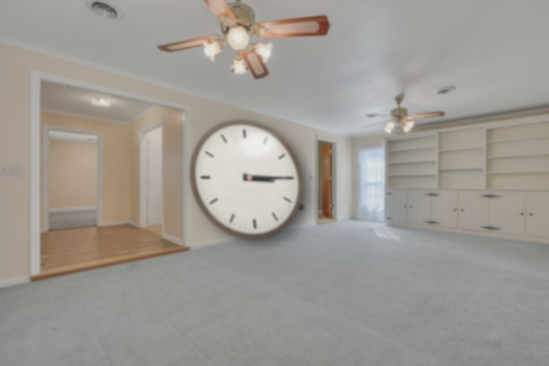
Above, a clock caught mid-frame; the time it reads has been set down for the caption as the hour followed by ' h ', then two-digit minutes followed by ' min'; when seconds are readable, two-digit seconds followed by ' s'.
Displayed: 3 h 15 min
